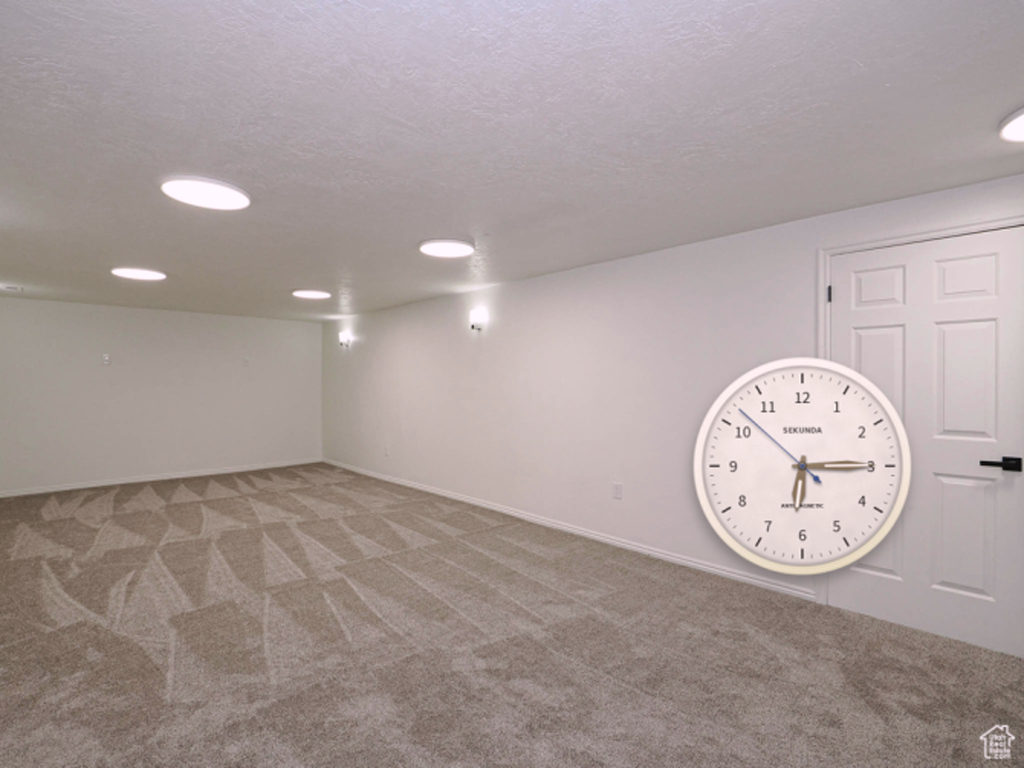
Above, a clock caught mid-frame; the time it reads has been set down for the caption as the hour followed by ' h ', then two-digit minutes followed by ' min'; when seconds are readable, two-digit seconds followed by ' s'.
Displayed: 6 h 14 min 52 s
